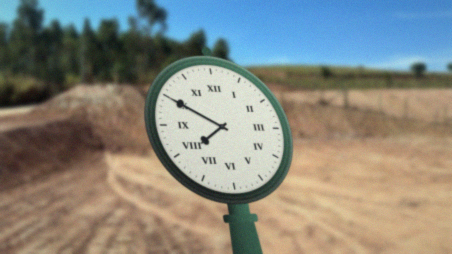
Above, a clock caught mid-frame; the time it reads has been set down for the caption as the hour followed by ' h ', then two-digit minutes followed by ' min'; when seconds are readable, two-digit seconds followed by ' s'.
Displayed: 7 h 50 min
